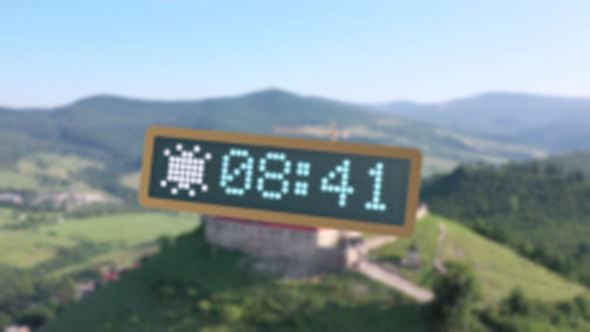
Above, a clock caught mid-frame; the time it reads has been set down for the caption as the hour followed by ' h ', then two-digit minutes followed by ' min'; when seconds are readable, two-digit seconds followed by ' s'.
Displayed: 8 h 41 min
